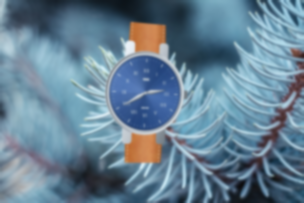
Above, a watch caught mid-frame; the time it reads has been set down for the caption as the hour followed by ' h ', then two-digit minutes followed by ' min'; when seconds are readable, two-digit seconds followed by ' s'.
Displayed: 2 h 40 min
